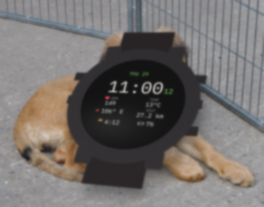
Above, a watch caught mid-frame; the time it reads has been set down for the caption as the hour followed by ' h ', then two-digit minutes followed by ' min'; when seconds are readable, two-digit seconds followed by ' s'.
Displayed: 11 h 00 min
